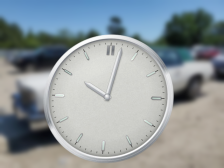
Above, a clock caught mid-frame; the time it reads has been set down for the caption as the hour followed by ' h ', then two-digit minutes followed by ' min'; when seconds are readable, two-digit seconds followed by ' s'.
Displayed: 10 h 02 min
